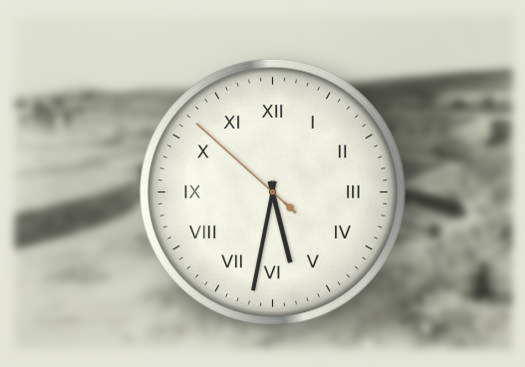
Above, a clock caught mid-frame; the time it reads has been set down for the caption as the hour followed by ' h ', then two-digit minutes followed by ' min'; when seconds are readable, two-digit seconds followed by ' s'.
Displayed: 5 h 31 min 52 s
